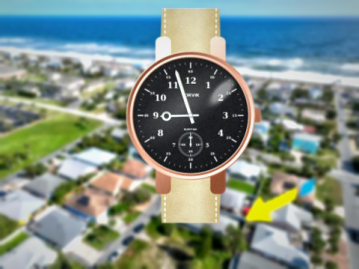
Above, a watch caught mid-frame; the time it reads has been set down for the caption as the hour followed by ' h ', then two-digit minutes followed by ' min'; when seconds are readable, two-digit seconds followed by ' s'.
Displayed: 8 h 57 min
